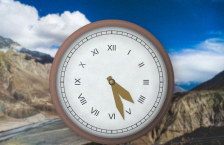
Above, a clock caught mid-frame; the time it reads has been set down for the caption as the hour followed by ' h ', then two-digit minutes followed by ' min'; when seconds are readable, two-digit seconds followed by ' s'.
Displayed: 4 h 27 min
